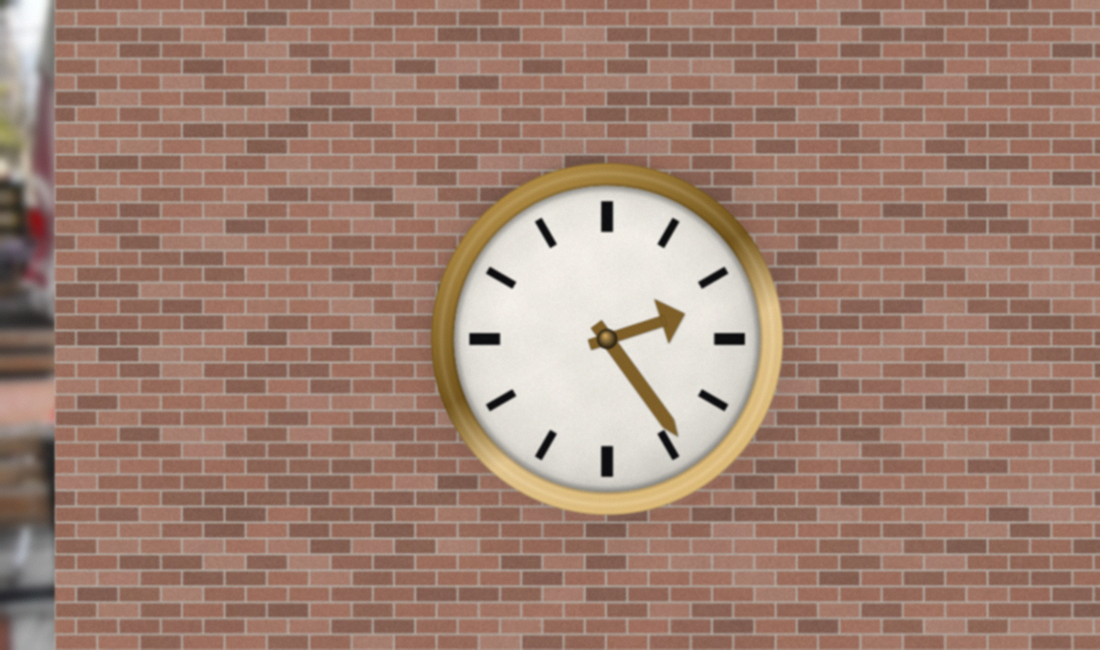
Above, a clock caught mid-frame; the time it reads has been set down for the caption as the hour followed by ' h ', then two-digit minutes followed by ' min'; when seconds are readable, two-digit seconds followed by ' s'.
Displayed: 2 h 24 min
